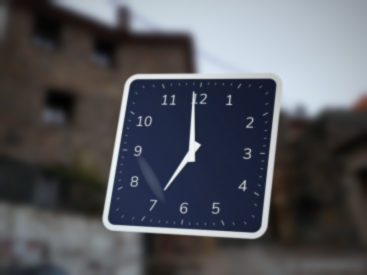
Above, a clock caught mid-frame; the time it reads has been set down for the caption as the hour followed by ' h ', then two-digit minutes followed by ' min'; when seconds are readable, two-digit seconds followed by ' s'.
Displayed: 6 h 59 min
